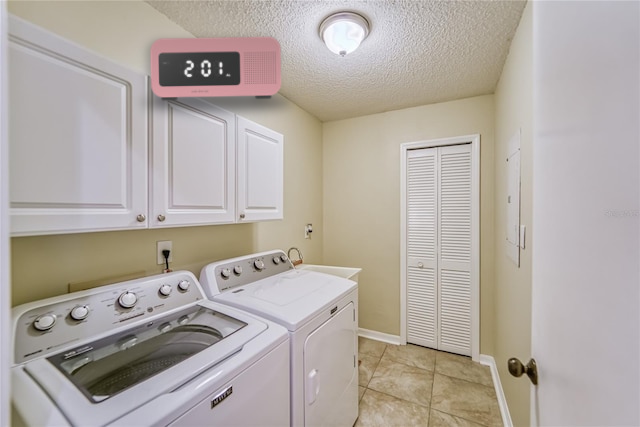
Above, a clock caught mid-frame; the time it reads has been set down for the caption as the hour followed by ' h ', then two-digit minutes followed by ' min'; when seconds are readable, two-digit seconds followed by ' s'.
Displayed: 2 h 01 min
